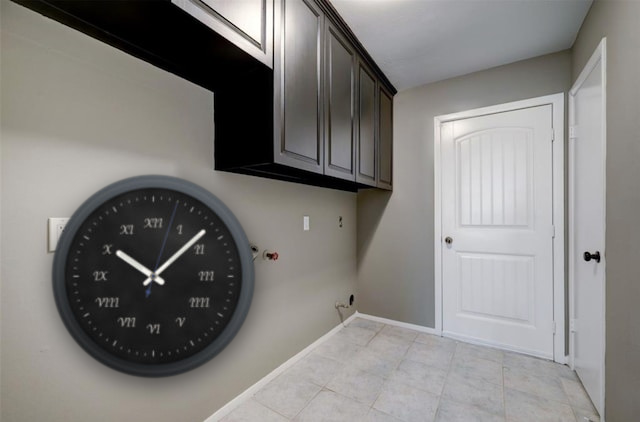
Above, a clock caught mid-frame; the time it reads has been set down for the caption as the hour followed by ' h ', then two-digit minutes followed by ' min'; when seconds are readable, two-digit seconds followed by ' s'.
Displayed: 10 h 08 min 03 s
